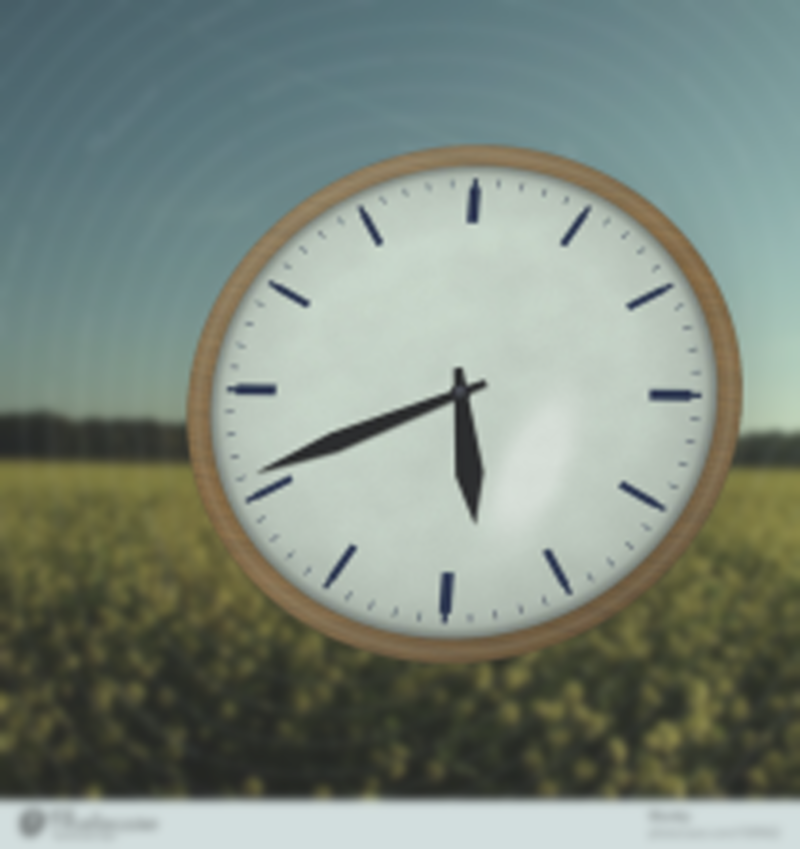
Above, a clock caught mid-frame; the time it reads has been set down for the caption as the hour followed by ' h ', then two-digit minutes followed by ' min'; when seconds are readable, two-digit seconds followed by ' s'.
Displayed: 5 h 41 min
